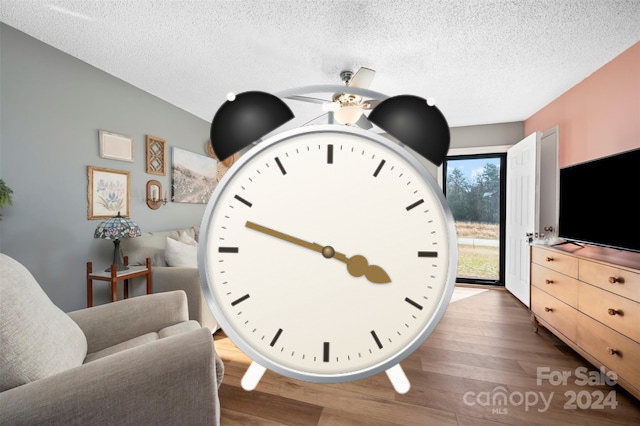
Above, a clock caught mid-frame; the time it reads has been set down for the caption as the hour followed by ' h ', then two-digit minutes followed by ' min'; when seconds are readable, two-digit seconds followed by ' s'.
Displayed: 3 h 48 min
